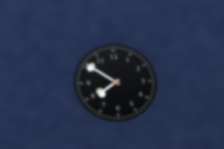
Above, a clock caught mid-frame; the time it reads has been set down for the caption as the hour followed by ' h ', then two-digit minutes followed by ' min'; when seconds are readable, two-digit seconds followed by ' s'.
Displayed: 7 h 51 min
